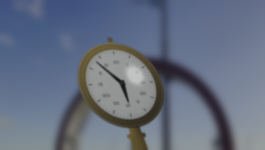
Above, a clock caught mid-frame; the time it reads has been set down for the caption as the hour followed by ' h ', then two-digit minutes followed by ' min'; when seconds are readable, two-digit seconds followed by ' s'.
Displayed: 5 h 53 min
